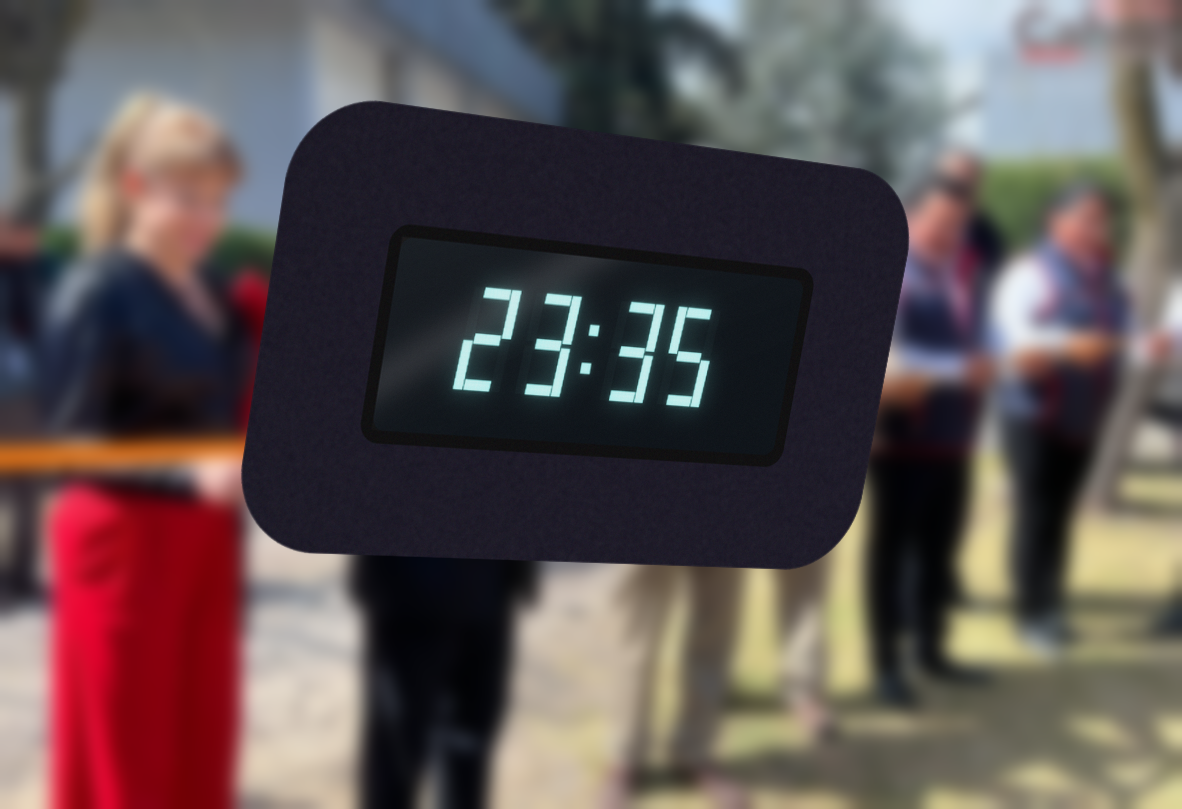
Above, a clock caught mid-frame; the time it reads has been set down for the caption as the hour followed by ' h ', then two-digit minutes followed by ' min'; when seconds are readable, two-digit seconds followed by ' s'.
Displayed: 23 h 35 min
